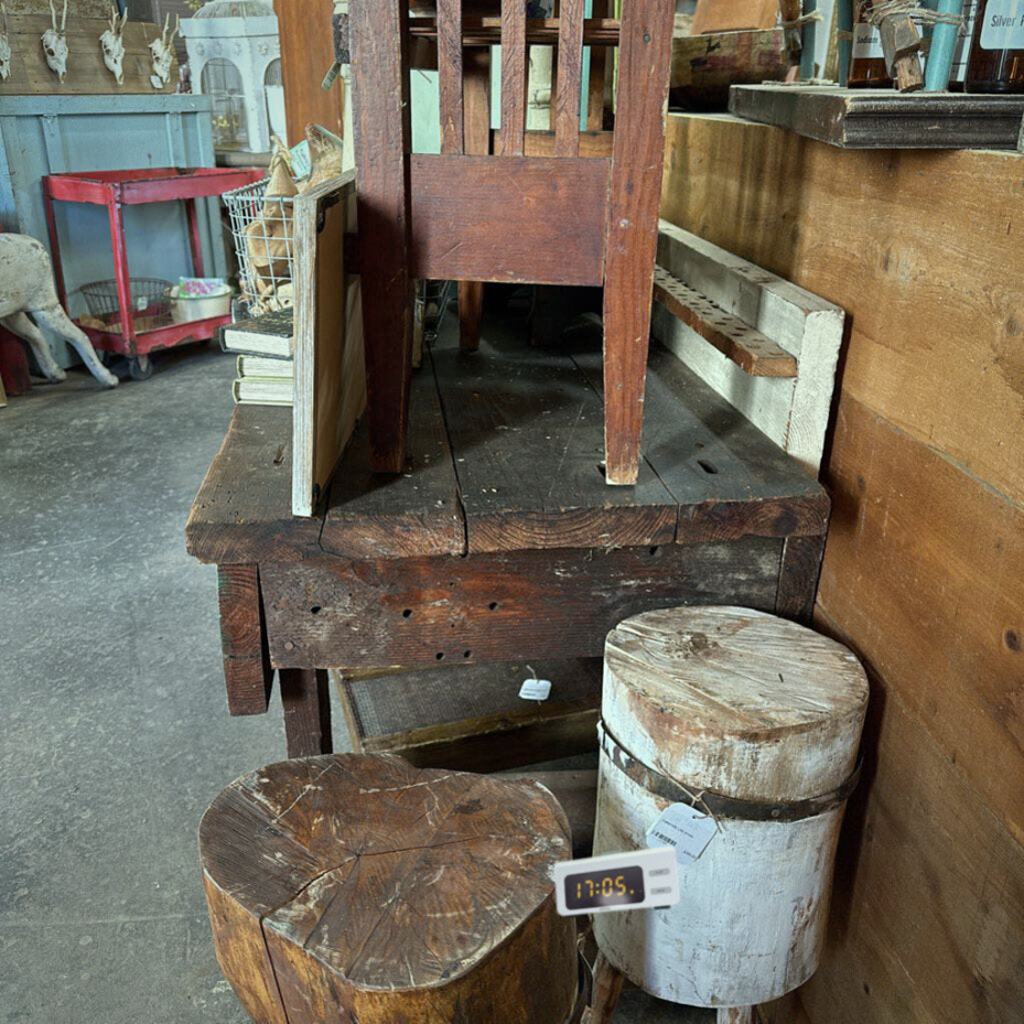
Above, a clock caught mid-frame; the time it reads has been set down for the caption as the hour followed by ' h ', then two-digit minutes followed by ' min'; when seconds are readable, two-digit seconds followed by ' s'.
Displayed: 17 h 05 min
